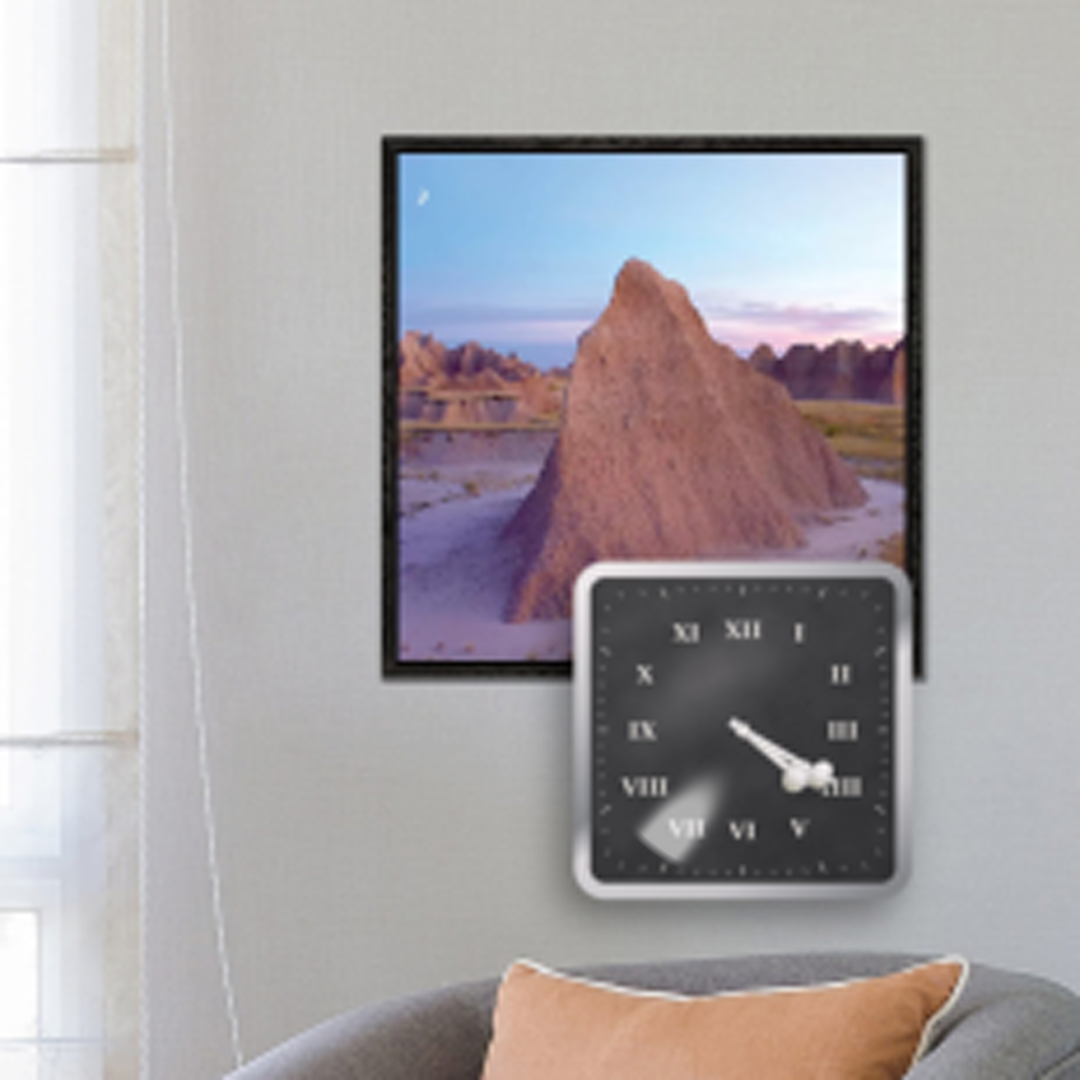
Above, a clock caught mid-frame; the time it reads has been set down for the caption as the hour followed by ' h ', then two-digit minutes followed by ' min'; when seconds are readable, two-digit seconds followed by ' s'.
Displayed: 4 h 20 min
